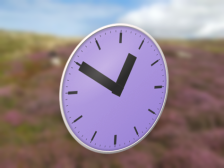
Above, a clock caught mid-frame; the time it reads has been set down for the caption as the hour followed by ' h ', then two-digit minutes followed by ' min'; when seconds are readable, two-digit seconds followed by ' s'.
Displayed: 12 h 50 min
